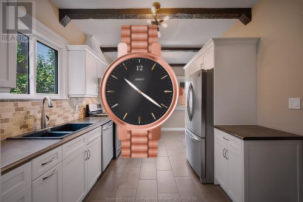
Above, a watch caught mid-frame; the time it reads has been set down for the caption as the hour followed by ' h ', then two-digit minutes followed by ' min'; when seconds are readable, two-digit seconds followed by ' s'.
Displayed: 10 h 21 min
